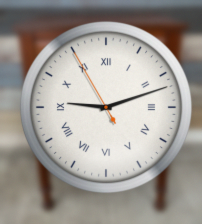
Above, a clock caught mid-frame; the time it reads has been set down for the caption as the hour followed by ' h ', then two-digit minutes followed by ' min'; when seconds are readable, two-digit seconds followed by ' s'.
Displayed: 9 h 11 min 55 s
